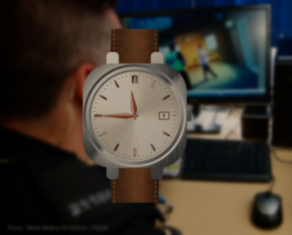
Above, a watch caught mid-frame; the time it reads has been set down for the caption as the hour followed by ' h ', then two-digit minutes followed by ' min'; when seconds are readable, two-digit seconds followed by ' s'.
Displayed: 11 h 45 min
